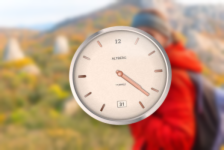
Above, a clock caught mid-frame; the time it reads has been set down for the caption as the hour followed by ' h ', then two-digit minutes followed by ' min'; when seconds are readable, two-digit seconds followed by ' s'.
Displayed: 4 h 22 min
